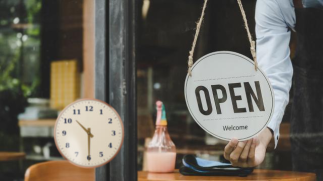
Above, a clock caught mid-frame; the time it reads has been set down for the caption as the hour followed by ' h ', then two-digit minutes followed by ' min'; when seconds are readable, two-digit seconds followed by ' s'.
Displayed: 10 h 30 min
